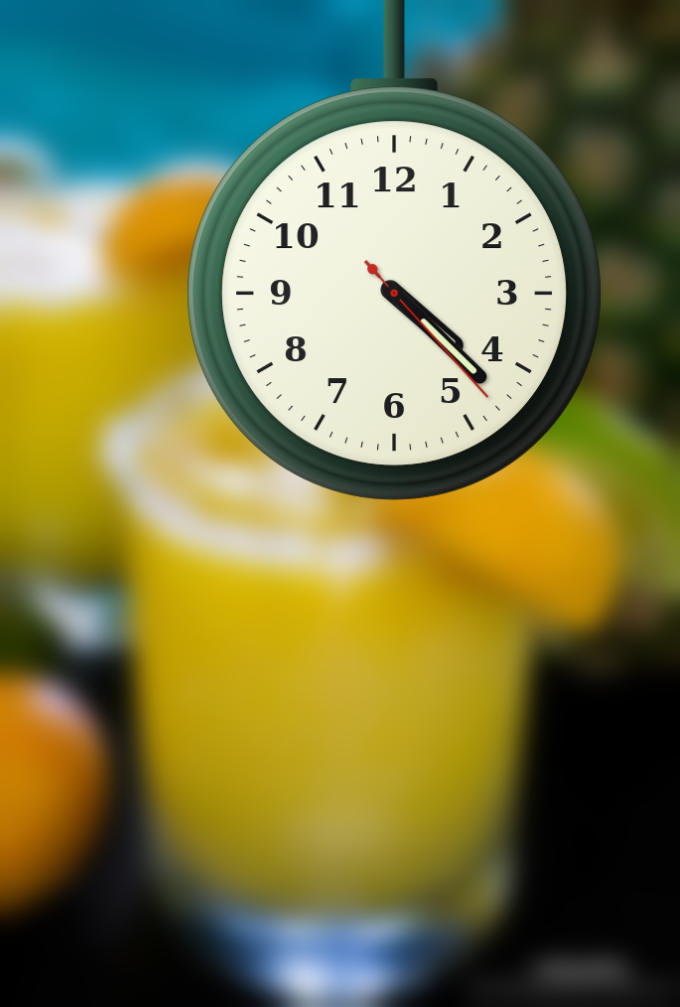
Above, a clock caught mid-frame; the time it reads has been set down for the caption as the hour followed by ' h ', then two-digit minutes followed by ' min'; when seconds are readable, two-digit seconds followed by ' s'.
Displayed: 4 h 22 min 23 s
